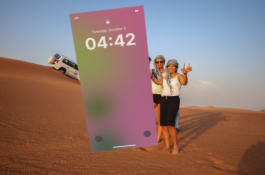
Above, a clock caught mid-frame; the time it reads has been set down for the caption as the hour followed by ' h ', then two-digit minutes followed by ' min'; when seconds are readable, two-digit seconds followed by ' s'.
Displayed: 4 h 42 min
